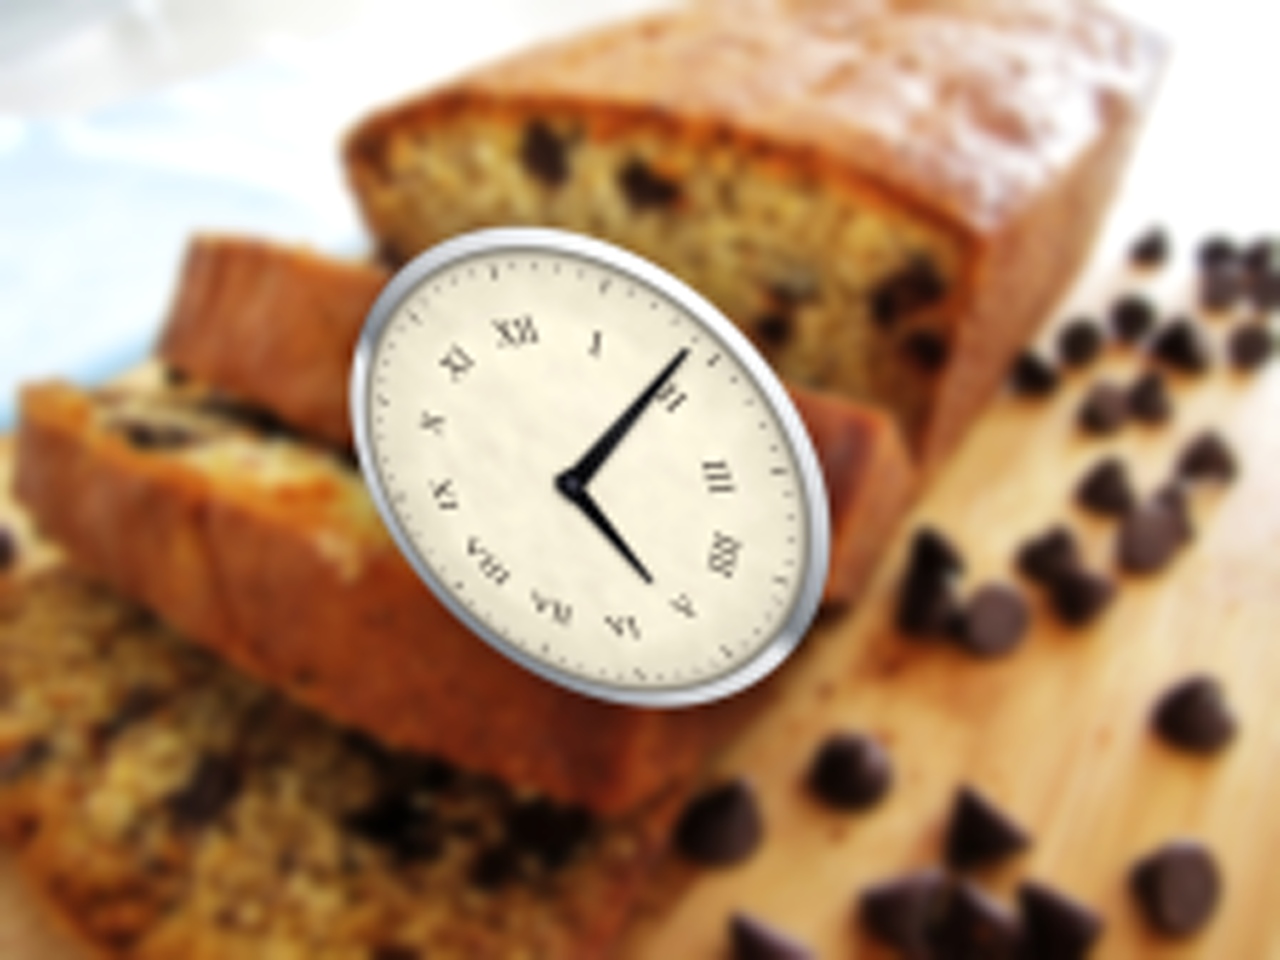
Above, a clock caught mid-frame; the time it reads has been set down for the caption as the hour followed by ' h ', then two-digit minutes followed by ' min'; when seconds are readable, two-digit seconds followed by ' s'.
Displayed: 5 h 09 min
